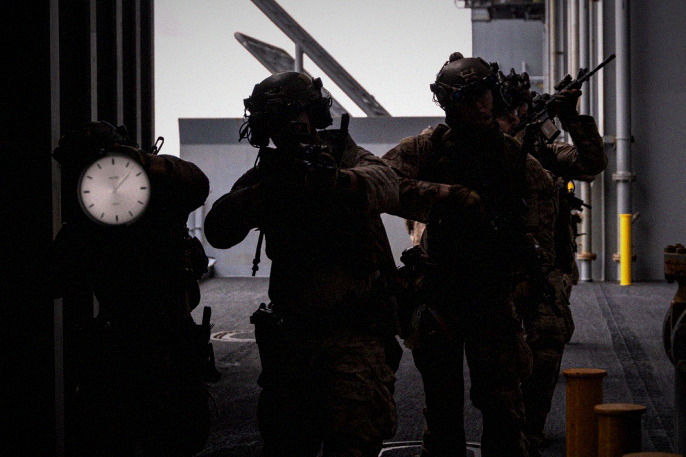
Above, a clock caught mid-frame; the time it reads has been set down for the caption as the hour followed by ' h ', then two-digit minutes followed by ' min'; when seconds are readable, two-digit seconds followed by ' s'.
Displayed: 1 h 07 min
